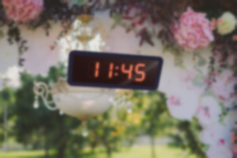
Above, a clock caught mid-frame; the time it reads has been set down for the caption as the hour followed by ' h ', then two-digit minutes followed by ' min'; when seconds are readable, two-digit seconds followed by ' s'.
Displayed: 11 h 45 min
